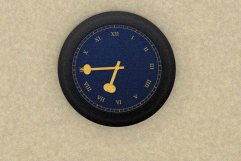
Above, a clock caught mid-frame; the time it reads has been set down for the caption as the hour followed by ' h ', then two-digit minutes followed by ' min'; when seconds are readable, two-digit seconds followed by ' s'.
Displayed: 6 h 45 min
